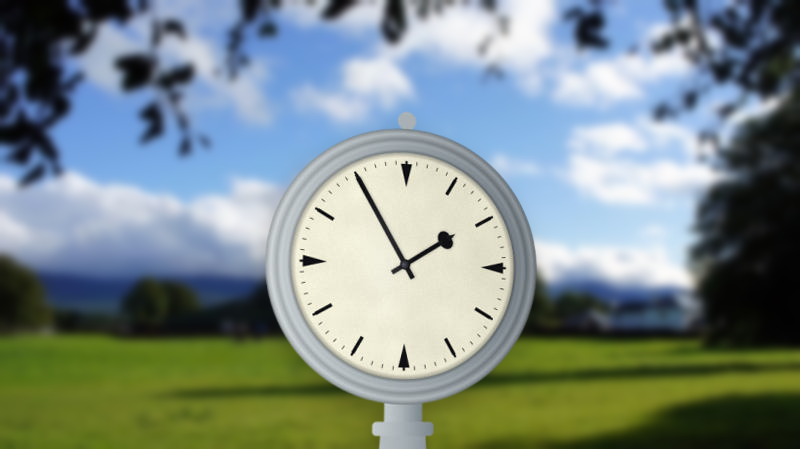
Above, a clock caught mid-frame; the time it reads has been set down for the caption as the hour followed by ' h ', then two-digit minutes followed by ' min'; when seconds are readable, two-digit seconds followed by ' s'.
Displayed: 1 h 55 min
